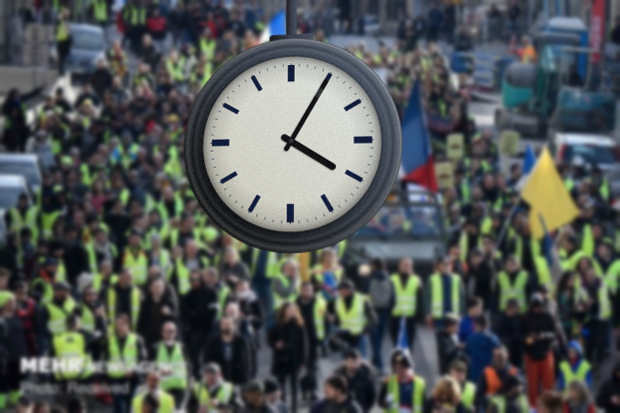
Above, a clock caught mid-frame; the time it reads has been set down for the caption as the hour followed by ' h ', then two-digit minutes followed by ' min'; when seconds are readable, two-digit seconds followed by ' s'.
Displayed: 4 h 05 min
